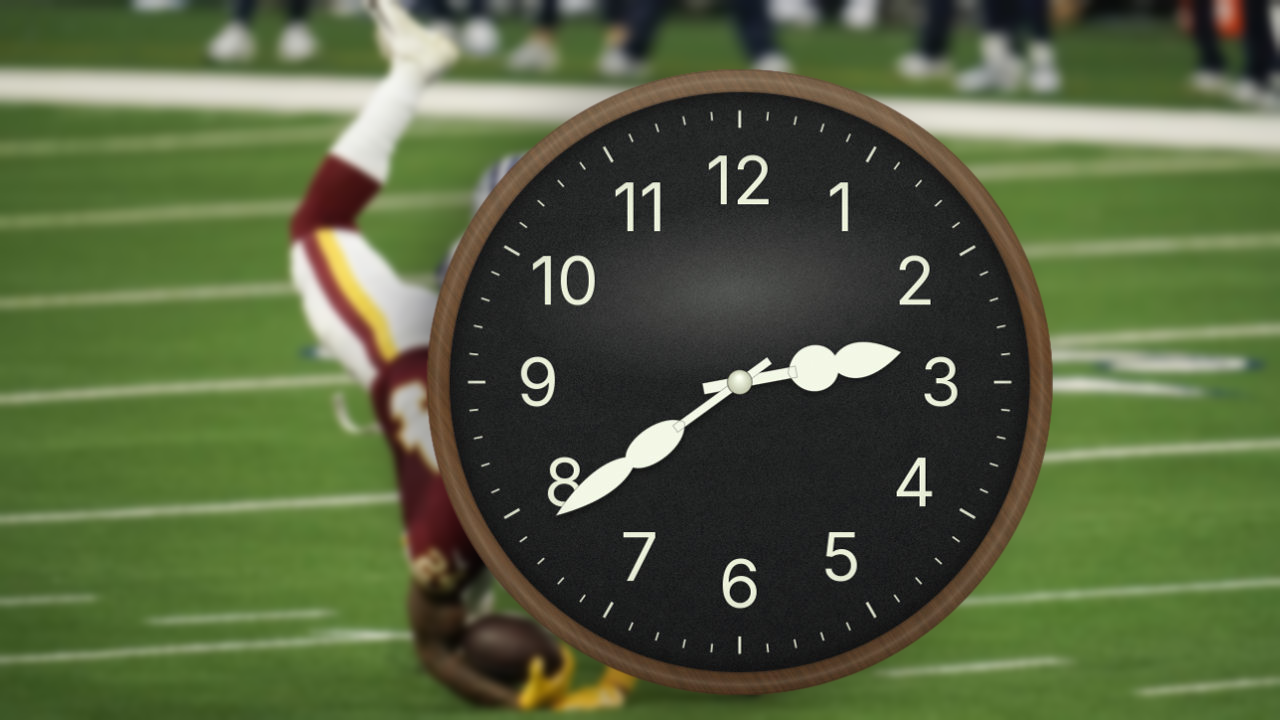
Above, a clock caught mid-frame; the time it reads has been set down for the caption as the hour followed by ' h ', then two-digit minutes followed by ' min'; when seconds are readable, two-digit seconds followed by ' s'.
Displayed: 2 h 39 min
